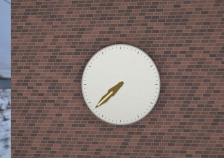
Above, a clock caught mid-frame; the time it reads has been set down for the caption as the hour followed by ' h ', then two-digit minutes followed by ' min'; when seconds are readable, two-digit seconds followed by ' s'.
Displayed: 7 h 38 min
